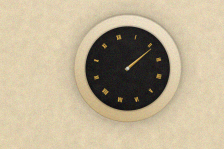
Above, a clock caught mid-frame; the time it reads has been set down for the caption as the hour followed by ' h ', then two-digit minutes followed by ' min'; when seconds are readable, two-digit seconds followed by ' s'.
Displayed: 2 h 11 min
